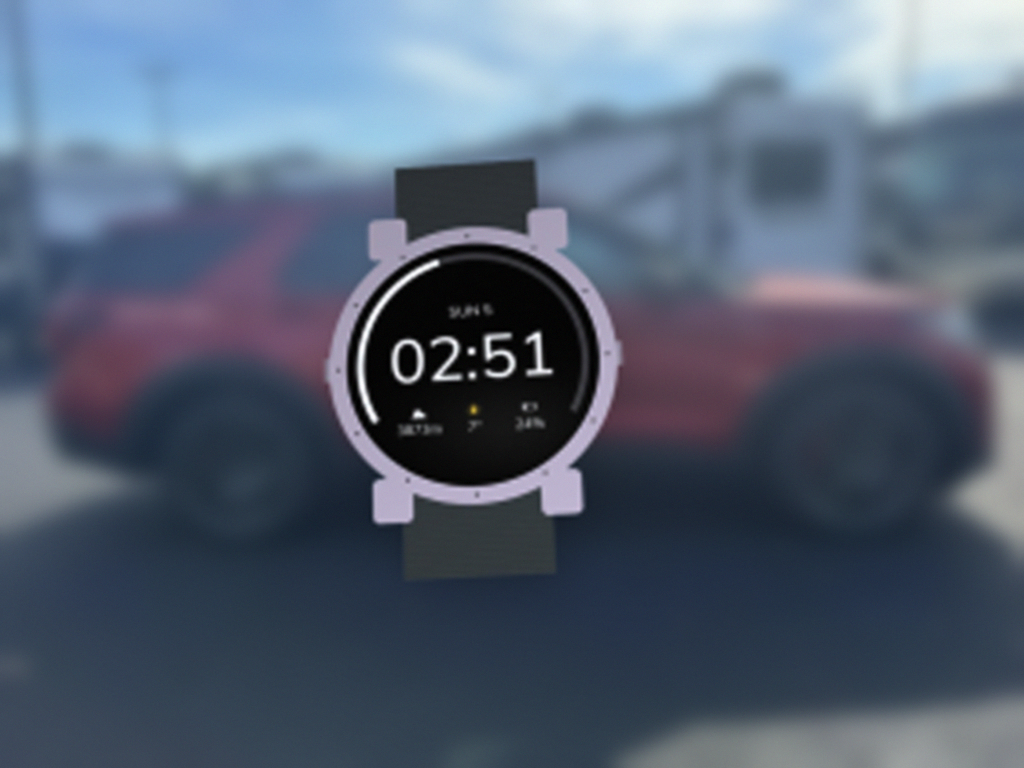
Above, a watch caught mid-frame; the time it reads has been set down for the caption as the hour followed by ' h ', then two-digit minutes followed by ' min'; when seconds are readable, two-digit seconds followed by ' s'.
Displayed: 2 h 51 min
